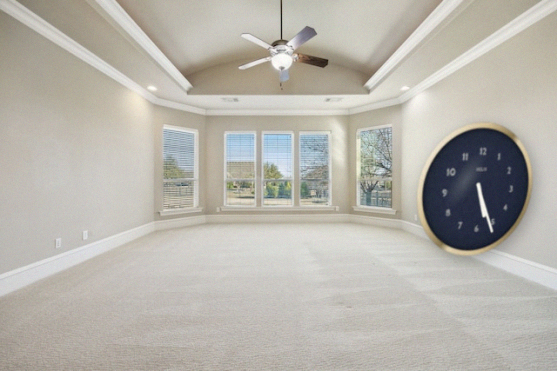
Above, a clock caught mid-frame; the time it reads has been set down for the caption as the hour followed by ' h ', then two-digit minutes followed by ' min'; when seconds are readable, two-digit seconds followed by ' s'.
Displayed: 5 h 26 min
